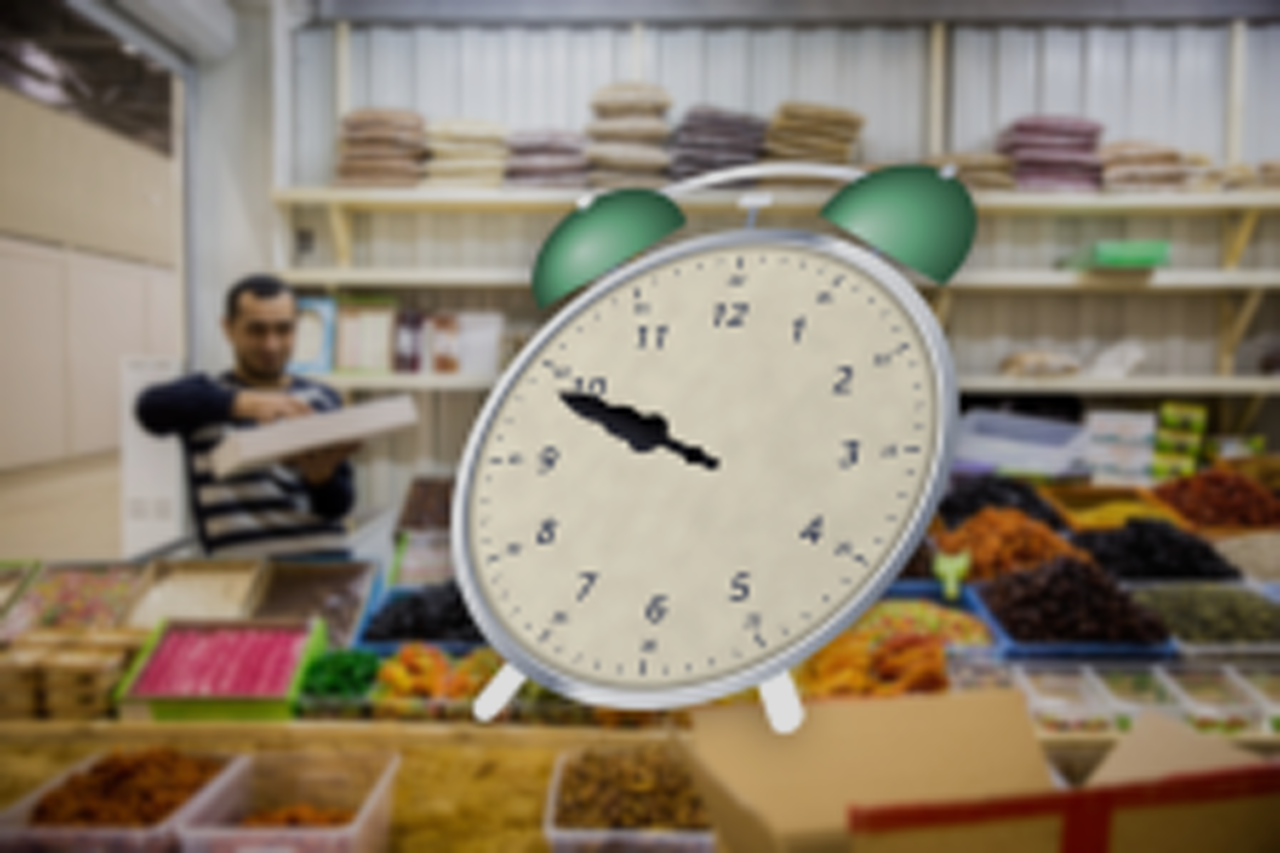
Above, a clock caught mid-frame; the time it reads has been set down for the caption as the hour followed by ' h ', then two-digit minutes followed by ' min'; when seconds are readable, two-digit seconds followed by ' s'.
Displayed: 9 h 49 min
